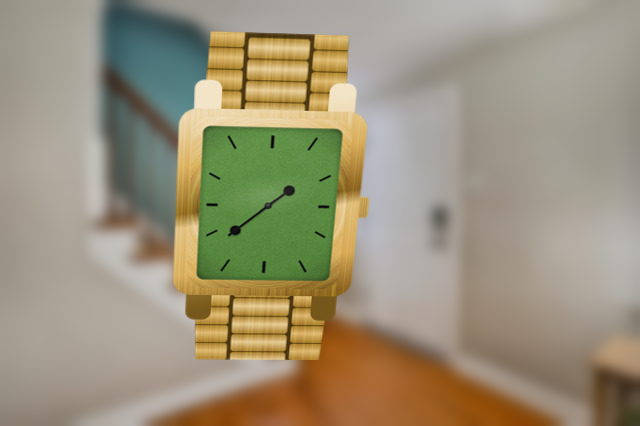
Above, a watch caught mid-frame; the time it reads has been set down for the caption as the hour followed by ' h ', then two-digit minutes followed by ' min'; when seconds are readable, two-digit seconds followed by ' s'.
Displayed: 1 h 38 min
